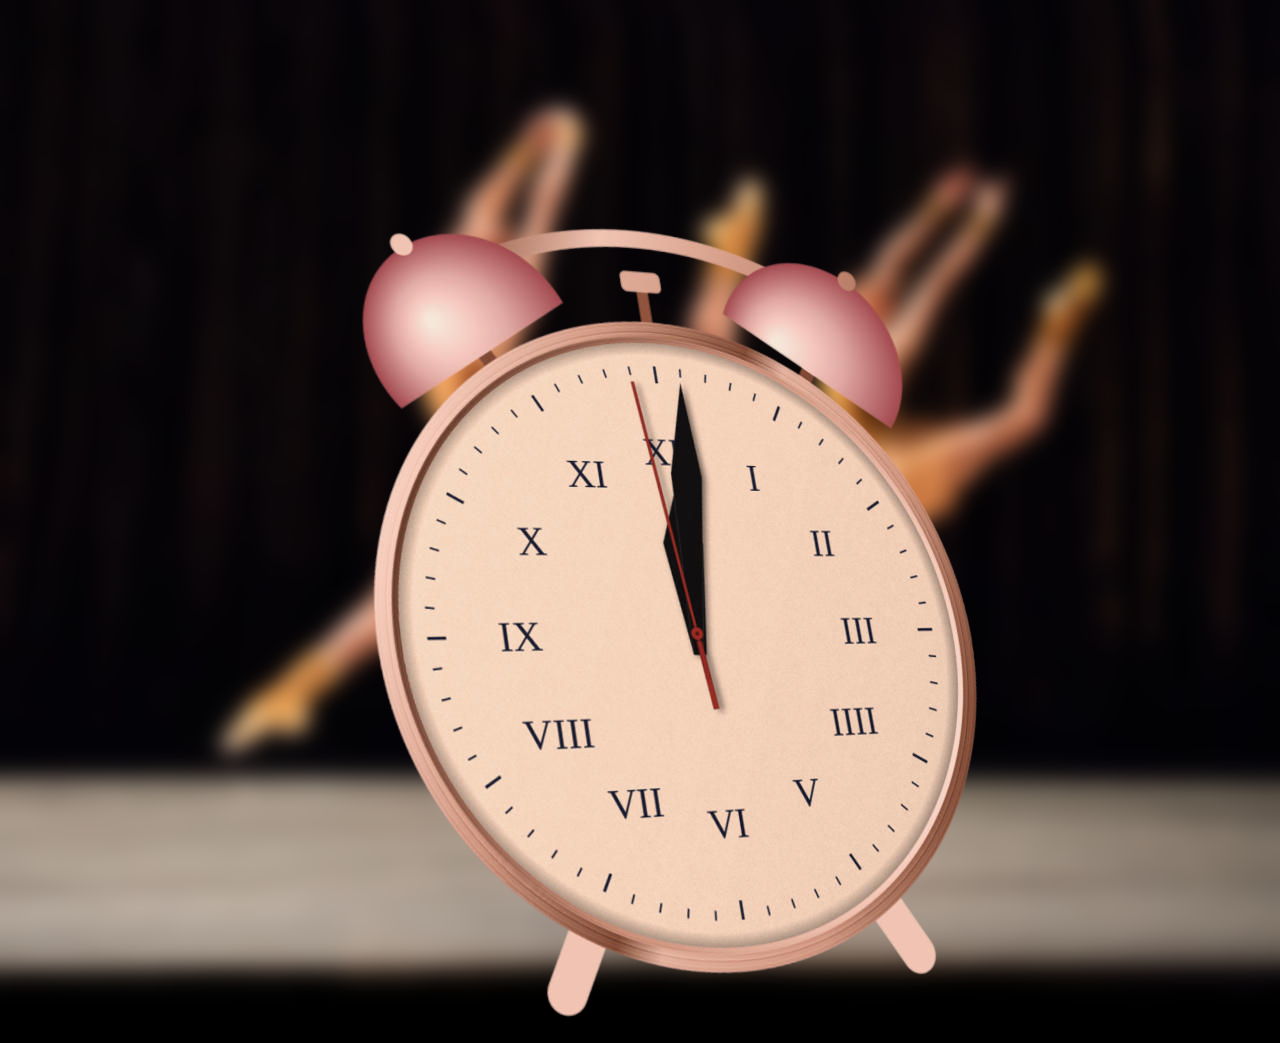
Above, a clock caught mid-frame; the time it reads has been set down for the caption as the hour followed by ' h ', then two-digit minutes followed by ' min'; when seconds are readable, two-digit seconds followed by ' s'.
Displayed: 12 h 00 min 59 s
